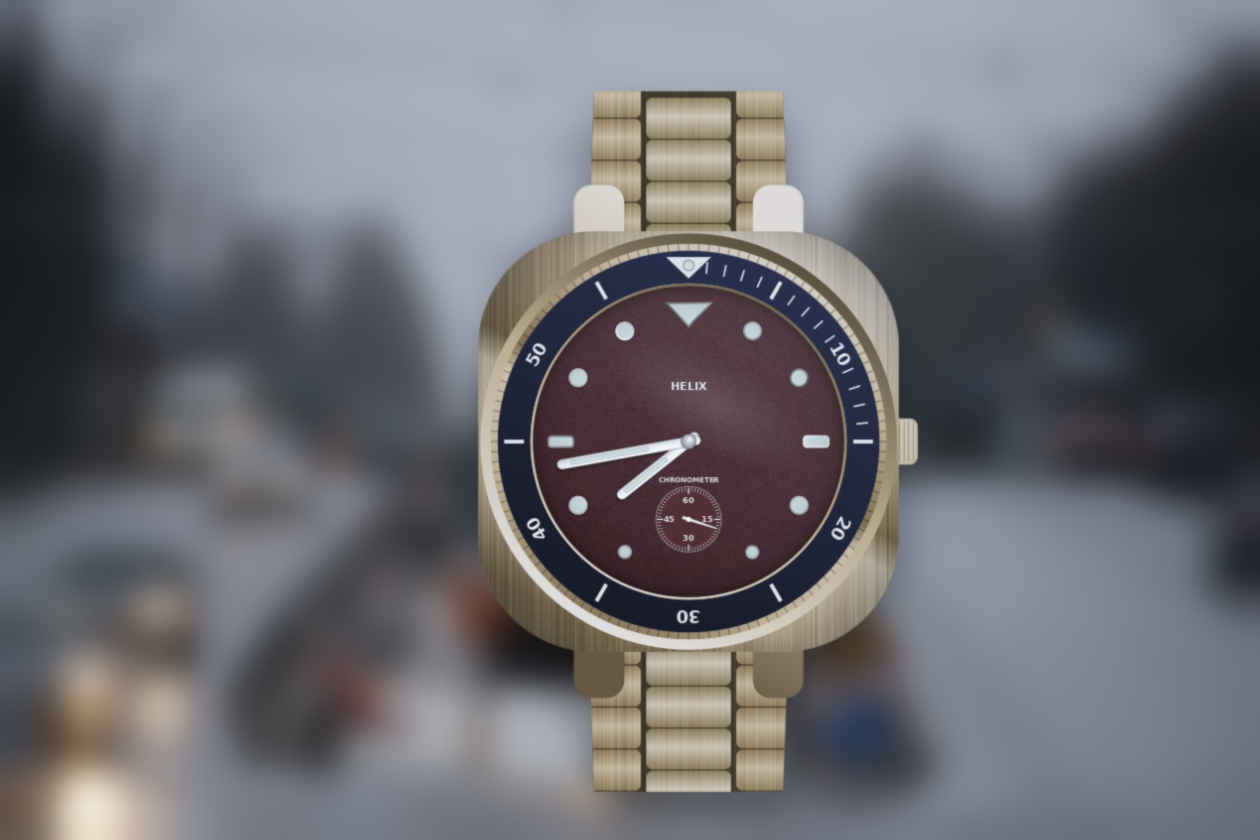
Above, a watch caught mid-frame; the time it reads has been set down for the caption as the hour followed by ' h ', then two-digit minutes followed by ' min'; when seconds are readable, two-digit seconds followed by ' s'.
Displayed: 7 h 43 min 18 s
